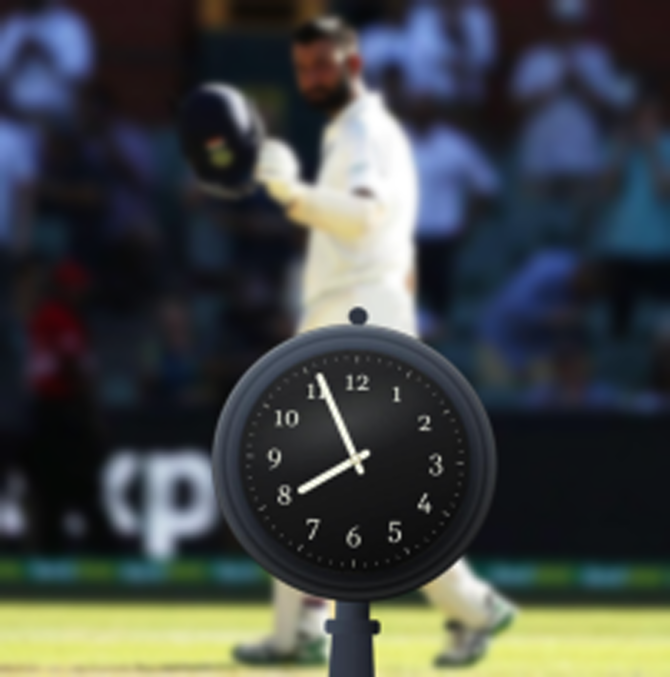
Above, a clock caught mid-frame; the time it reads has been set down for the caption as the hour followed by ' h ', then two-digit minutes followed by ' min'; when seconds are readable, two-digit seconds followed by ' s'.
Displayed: 7 h 56 min
